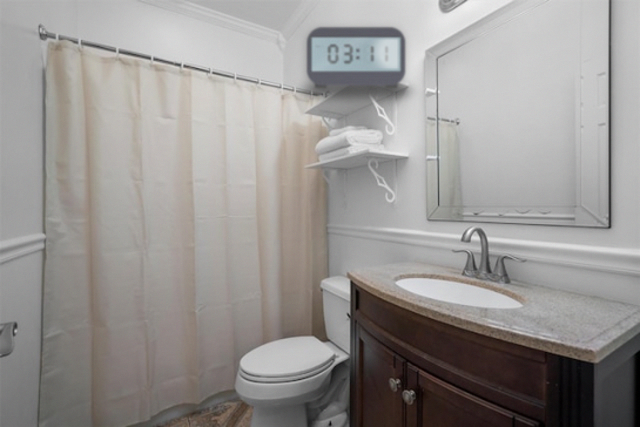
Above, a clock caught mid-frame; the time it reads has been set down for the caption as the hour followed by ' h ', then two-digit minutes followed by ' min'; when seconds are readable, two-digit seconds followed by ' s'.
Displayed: 3 h 11 min
